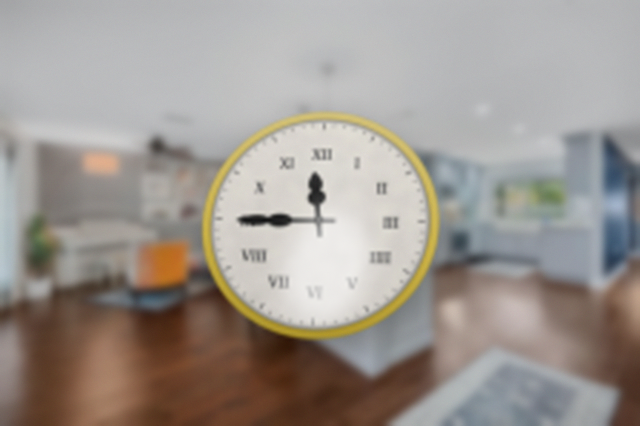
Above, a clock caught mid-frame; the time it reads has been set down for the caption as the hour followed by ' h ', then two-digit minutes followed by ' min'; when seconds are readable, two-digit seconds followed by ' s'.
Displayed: 11 h 45 min
